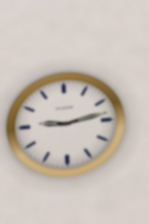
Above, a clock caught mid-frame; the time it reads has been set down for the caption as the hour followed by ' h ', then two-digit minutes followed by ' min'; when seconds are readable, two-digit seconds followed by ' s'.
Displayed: 9 h 13 min
